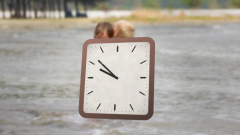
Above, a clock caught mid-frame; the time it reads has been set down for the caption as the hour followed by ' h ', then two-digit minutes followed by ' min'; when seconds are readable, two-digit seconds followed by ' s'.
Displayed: 9 h 52 min
